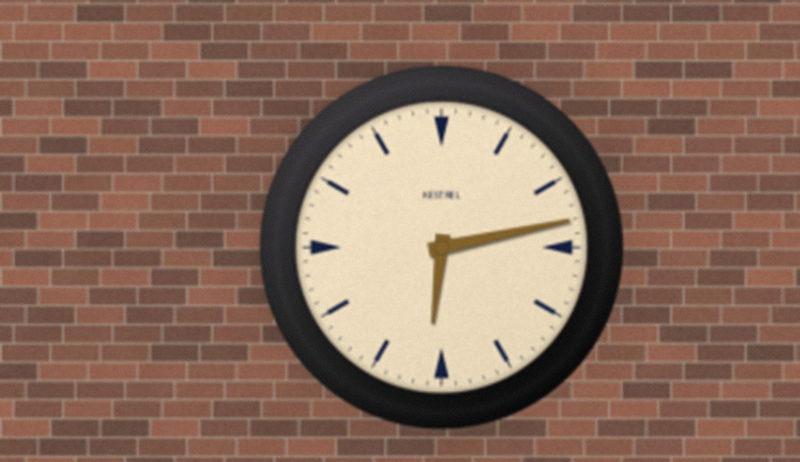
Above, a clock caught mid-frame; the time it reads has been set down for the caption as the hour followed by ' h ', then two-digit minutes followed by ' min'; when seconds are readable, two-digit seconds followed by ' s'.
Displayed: 6 h 13 min
